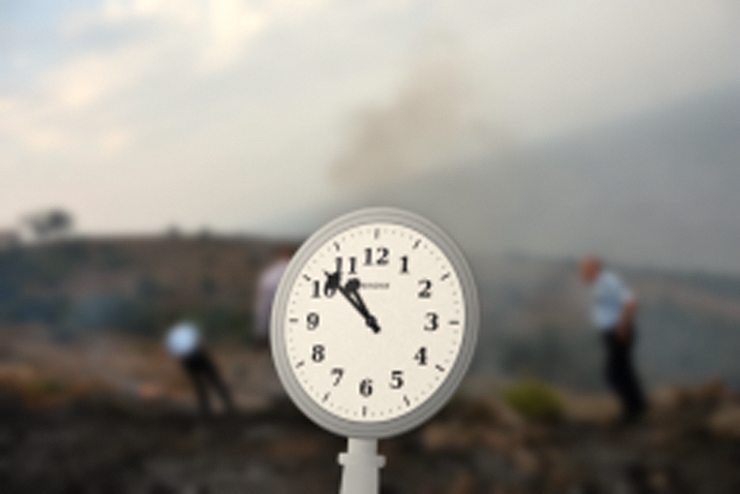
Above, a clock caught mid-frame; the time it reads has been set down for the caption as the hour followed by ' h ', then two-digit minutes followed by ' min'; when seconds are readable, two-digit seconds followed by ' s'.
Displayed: 10 h 52 min
